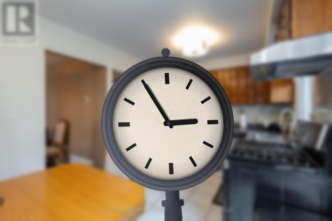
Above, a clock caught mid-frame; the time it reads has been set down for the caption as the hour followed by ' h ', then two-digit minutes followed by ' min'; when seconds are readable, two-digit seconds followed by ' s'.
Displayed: 2 h 55 min
